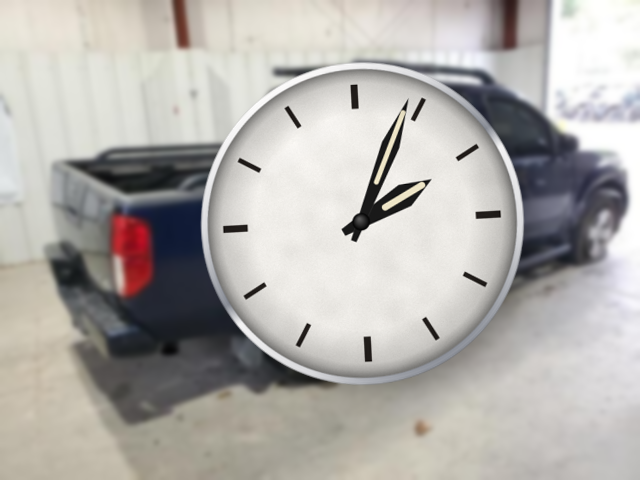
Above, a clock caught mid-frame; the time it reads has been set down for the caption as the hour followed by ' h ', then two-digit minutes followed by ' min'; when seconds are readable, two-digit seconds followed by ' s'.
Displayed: 2 h 04 min
